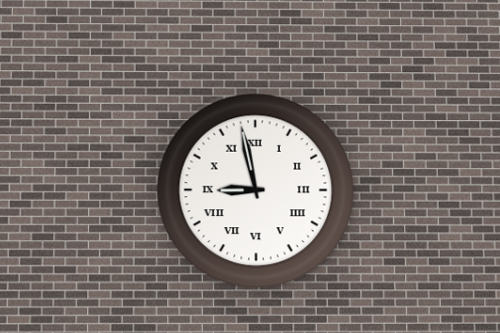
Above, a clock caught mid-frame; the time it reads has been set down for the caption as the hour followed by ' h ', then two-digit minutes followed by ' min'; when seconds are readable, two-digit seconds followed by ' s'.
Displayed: 8 h 58 min
